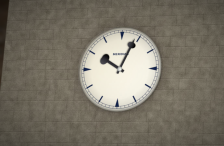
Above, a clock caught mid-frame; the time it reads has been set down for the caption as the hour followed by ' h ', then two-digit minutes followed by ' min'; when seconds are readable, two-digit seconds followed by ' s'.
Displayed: 10 h 04 min
